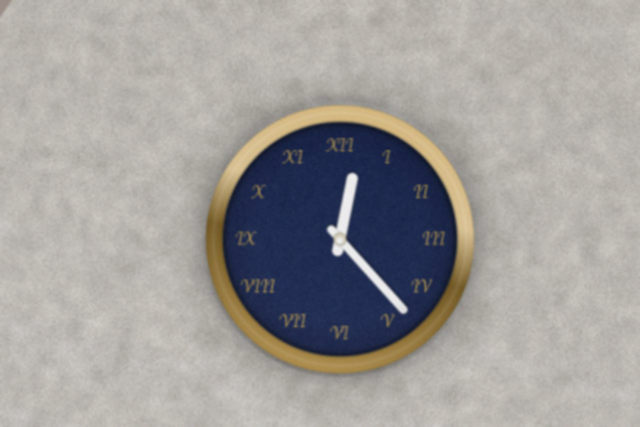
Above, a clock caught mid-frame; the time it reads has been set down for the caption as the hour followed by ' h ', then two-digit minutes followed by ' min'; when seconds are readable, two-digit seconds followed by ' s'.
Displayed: 12 h 23 min
